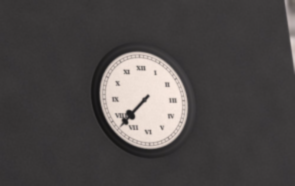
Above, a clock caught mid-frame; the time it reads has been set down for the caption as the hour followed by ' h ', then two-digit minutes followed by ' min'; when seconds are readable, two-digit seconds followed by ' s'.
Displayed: 7 h 38 min
